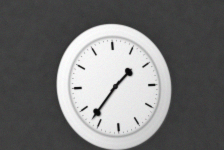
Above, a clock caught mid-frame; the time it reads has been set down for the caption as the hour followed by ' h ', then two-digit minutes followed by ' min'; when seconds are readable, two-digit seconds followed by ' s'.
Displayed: 1 h 37 min
